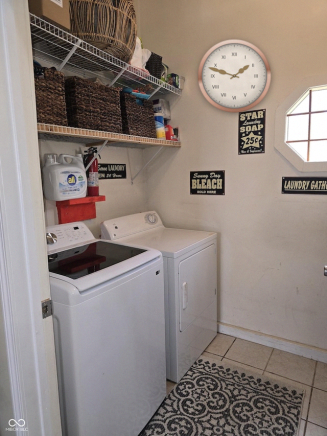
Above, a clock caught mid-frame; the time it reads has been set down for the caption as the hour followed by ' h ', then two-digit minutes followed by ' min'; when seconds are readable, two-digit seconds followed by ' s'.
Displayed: 1 h 48 min
